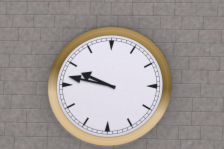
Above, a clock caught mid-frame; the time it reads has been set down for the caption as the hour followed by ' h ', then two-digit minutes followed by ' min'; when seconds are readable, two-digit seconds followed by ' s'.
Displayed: 9 h 47 min
